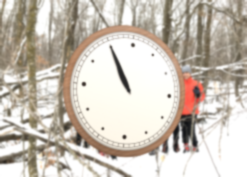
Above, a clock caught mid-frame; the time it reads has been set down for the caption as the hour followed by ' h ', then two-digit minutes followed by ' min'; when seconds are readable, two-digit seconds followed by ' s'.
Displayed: 10 h 55 min
